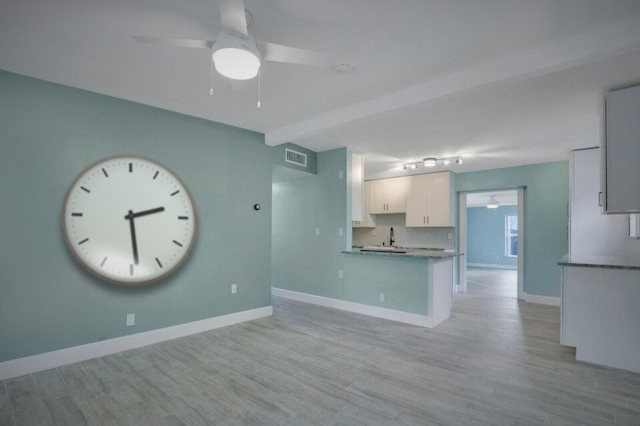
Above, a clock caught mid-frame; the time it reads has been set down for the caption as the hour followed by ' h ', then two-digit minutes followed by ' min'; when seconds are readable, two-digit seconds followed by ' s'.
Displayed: 2 h 29 min
